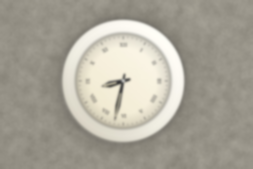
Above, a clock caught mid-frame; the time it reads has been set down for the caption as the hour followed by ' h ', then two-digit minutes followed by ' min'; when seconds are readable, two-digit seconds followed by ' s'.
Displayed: 8 h 32 min
